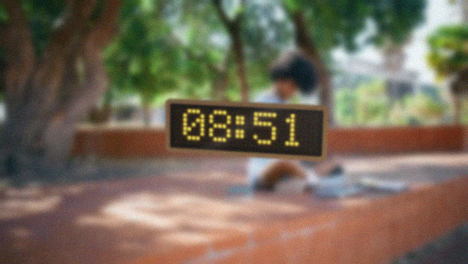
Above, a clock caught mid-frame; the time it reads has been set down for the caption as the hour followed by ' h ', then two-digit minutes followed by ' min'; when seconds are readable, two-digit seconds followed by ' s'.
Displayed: 8 h 51 min
